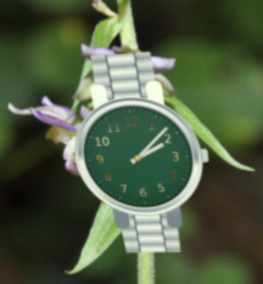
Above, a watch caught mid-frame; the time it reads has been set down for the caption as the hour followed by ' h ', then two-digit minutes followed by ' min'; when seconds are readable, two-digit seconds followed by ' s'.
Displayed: 2 h 08 min
